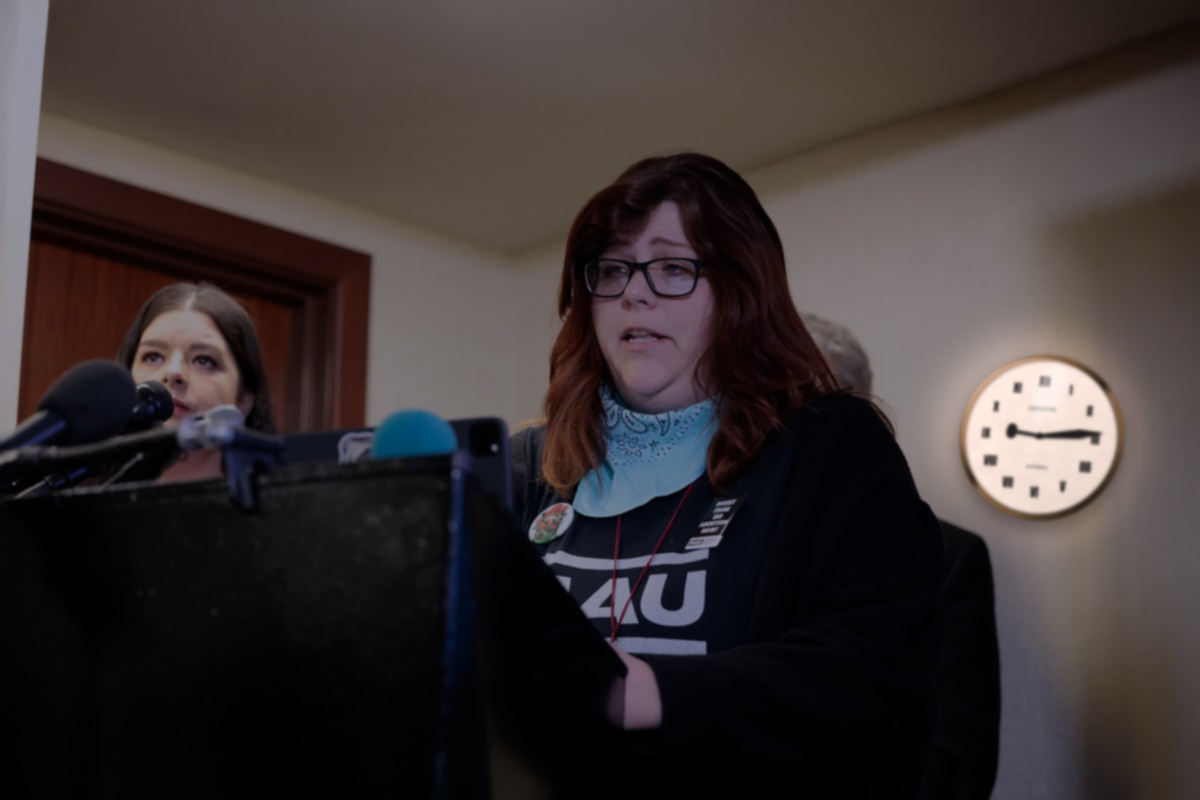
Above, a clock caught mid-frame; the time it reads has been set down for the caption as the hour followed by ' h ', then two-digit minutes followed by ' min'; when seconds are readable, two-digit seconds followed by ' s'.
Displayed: 9 h 14 min
